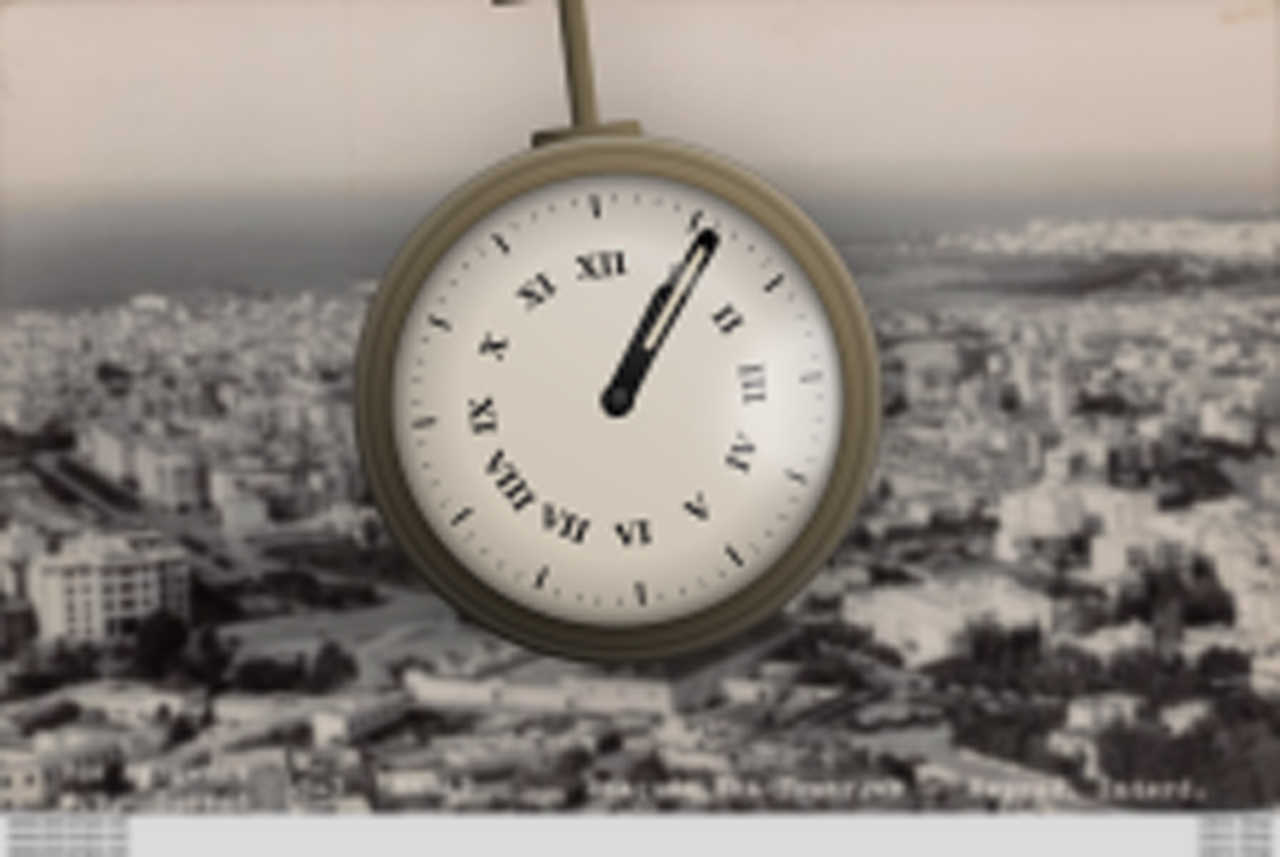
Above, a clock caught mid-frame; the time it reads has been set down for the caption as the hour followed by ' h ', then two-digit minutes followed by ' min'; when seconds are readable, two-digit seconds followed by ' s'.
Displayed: 1 h 06 min
